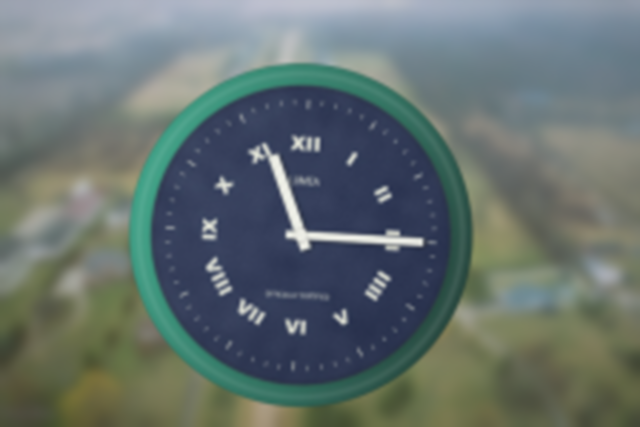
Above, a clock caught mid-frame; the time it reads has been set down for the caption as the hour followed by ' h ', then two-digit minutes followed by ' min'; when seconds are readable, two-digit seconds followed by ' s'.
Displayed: 11 h 15 min
